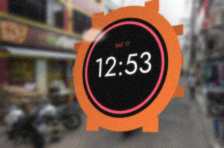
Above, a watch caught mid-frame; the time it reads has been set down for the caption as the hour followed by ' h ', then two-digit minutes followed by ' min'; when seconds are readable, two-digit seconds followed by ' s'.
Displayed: 12 h 53 min
